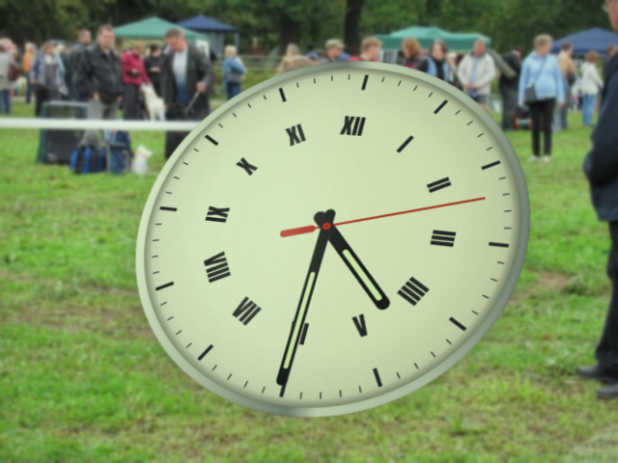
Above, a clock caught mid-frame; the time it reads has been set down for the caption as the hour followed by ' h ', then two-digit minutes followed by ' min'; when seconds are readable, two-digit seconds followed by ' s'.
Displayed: 4 h 30 min 12 s
